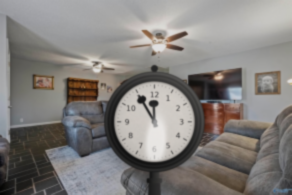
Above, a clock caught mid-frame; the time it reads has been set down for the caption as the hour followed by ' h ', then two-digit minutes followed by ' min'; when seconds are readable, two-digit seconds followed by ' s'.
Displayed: 11 h 55 min
